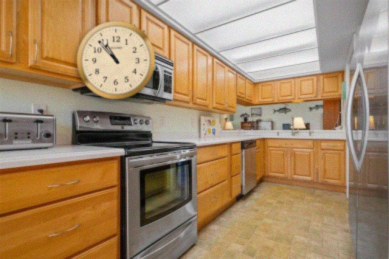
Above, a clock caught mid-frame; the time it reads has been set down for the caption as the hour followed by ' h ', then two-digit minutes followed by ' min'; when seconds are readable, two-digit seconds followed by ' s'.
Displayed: 10 h 53 min
